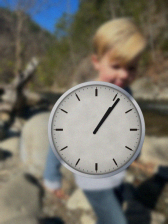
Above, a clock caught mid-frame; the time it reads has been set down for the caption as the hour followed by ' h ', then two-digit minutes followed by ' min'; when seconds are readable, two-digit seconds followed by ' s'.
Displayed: 1 h 06 min
